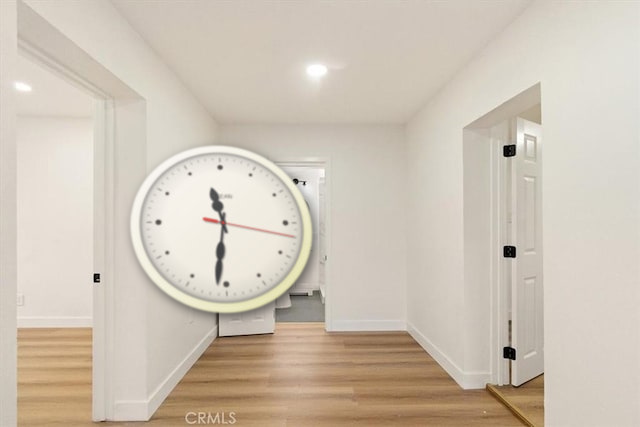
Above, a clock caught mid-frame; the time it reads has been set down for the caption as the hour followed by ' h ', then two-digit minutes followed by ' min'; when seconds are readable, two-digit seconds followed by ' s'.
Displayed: 11 h 31 min 17 s
